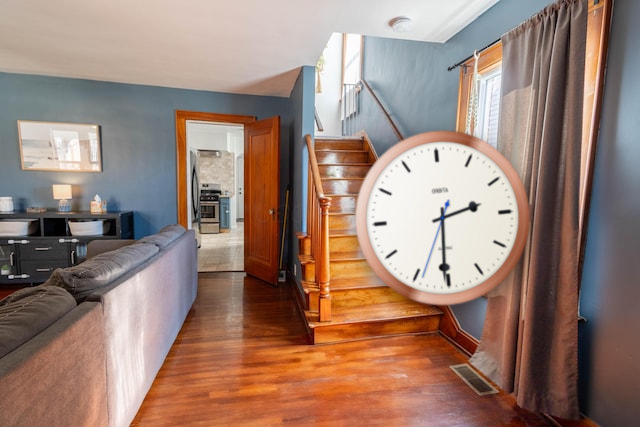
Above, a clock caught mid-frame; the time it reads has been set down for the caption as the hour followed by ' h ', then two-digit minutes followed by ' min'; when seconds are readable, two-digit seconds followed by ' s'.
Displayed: 2 h 30 min 34 s
